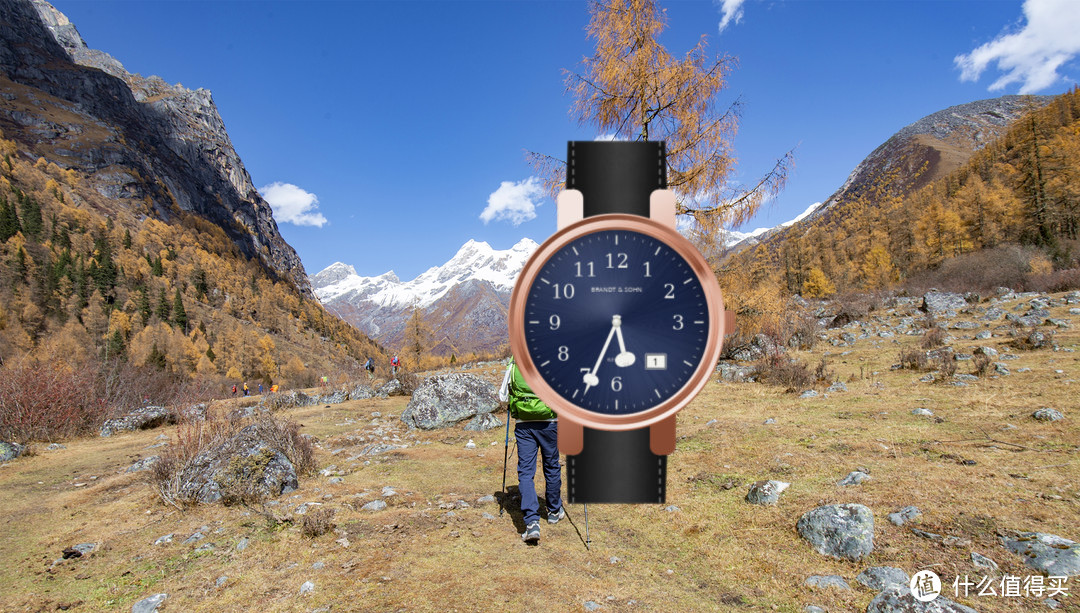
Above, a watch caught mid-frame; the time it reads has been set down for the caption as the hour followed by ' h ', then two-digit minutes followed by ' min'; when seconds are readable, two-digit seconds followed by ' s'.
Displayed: 5 h 34 min
